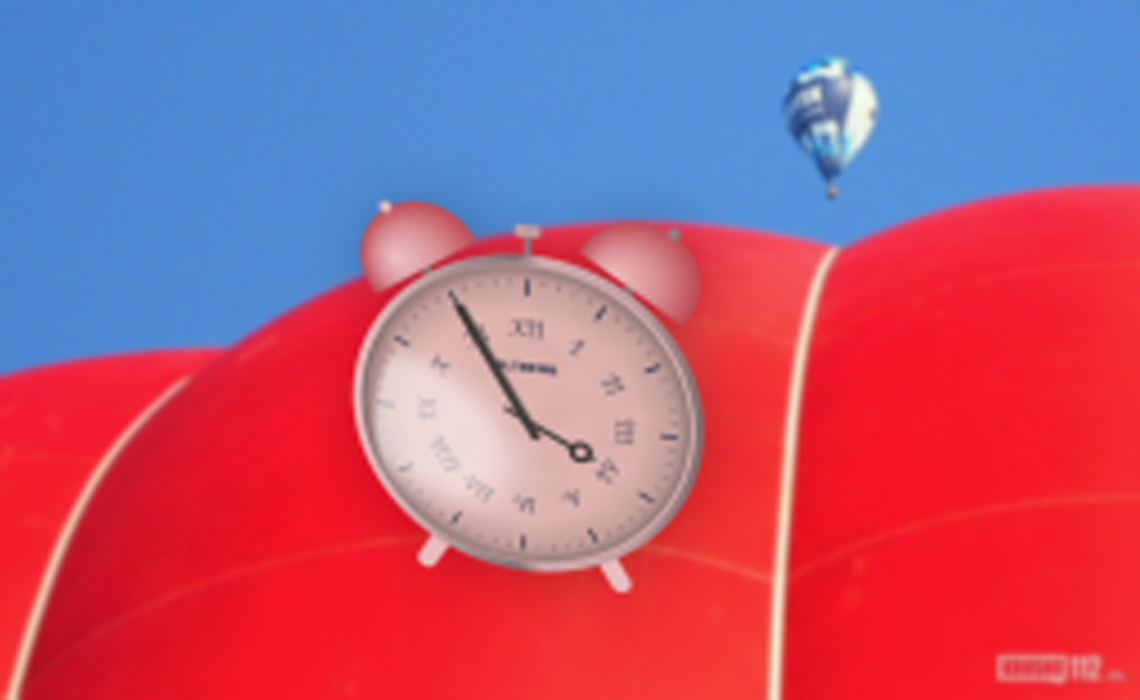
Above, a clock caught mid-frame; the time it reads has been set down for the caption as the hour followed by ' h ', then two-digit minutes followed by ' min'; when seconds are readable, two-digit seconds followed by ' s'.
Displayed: 3 h 55 min
